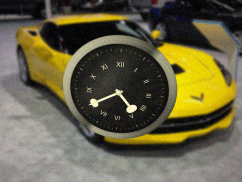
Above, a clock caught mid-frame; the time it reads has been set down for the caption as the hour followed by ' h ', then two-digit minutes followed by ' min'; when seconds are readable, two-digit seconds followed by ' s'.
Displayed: 4 h 40 min
